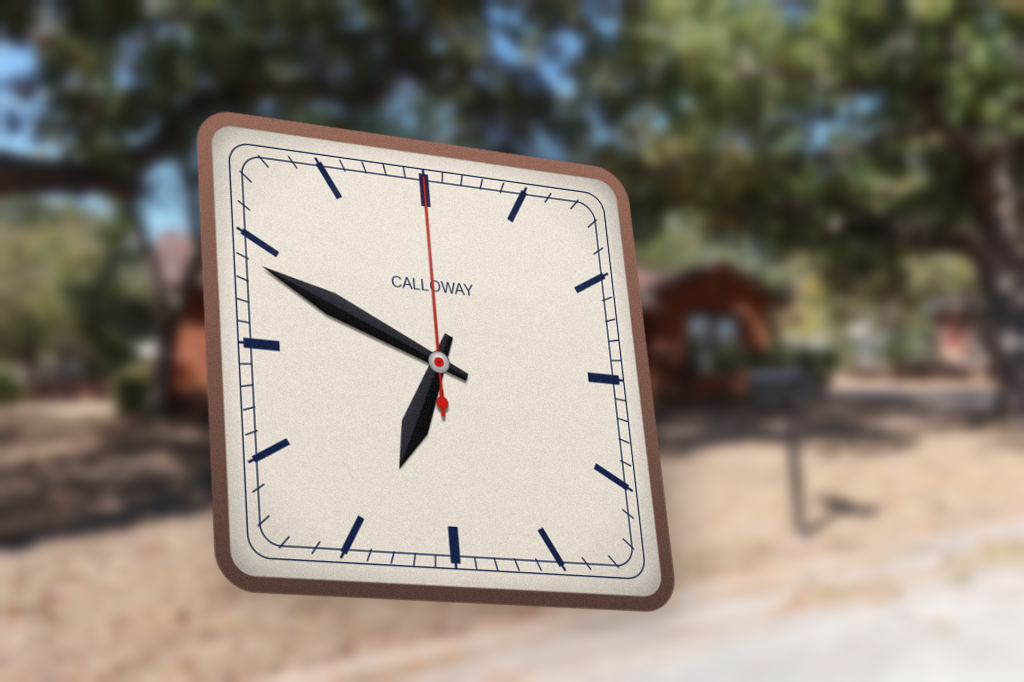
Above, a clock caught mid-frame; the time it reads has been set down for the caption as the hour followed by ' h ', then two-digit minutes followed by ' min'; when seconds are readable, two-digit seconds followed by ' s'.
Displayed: 6 h 49 min 00 s
